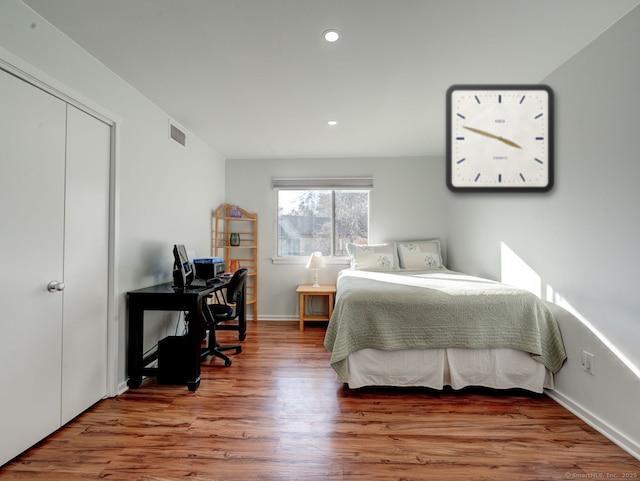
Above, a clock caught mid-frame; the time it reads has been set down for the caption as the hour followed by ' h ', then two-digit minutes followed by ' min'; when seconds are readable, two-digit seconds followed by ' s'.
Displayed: 3 h 48 min
